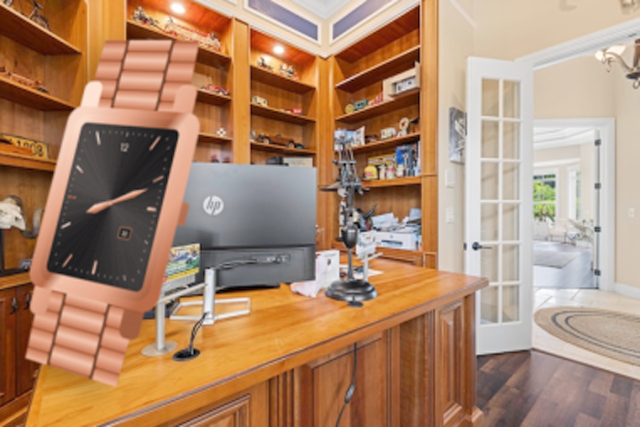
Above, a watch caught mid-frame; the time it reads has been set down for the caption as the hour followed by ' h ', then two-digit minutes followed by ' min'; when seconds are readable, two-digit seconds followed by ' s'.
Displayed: 8 h 11 min
